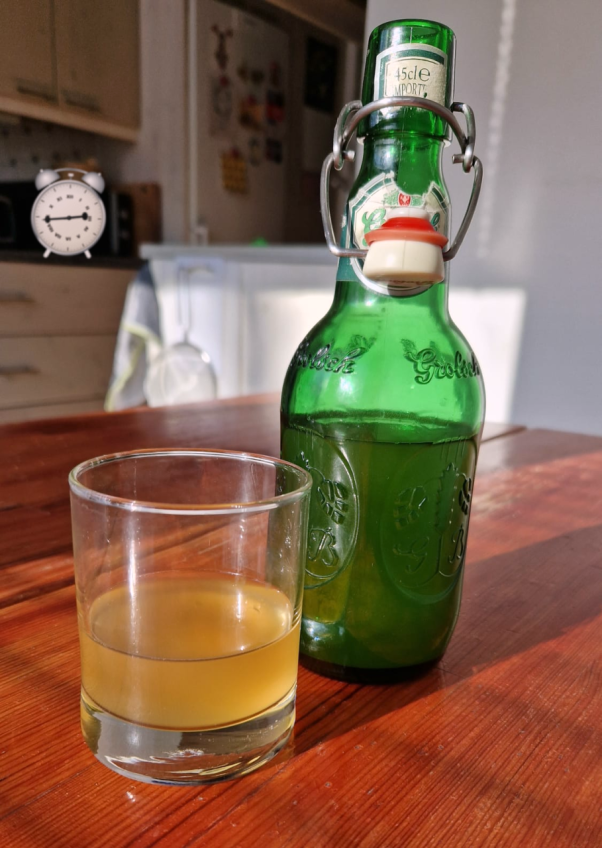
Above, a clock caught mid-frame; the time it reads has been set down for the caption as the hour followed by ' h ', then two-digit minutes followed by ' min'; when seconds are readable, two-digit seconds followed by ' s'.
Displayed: 2 h 44 min
